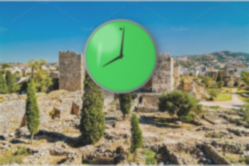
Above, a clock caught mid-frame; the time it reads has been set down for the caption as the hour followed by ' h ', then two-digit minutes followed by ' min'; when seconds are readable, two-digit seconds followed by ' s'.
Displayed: 8 h 01 min
